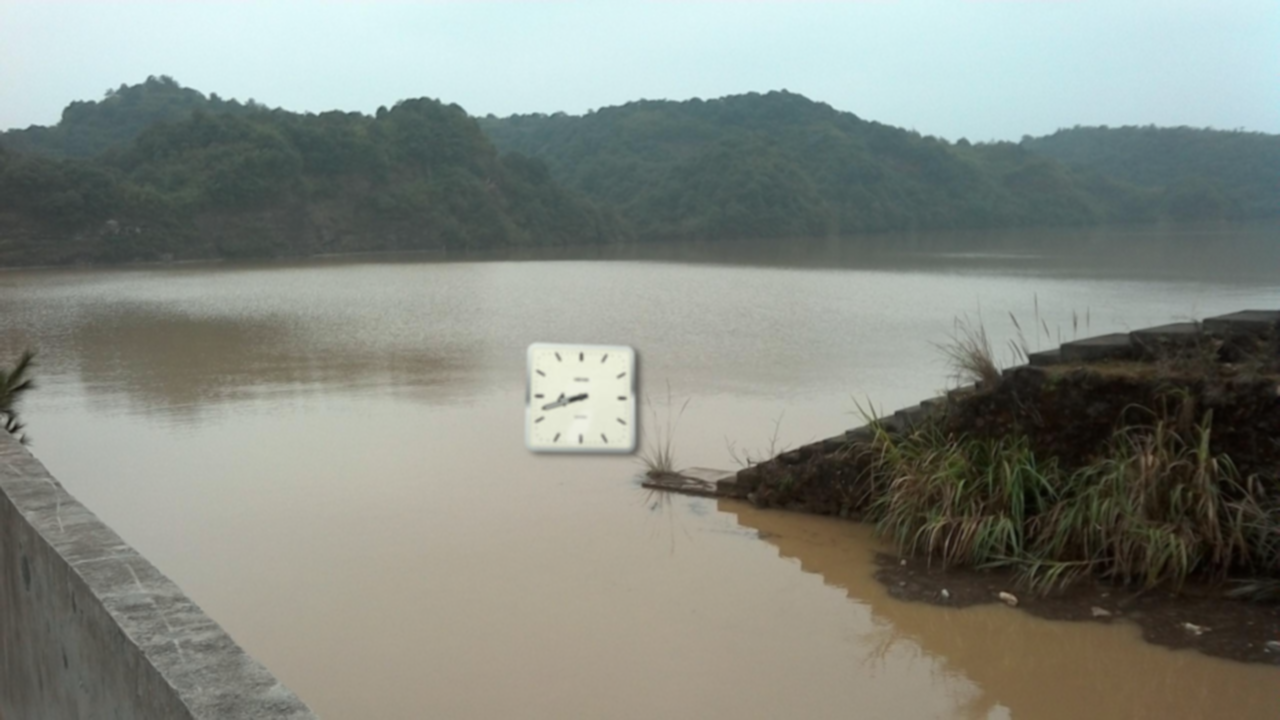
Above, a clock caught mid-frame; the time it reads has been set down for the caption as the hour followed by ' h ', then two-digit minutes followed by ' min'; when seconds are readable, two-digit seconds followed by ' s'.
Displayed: 8 h 42 min
